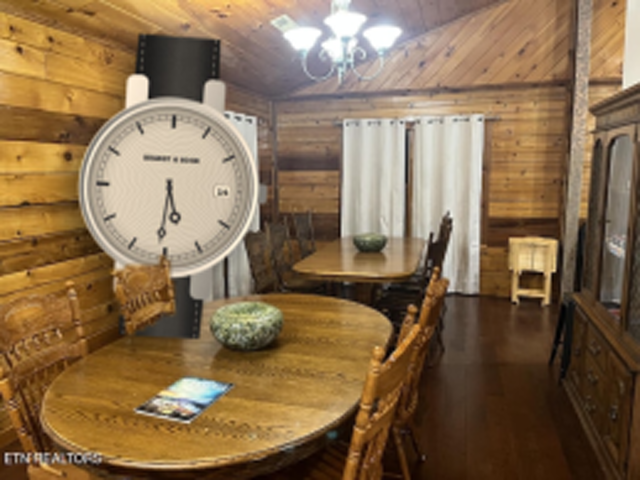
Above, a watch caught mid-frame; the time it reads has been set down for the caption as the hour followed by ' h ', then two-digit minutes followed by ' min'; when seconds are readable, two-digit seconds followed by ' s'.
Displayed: 5 h 31 min
